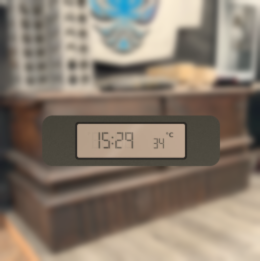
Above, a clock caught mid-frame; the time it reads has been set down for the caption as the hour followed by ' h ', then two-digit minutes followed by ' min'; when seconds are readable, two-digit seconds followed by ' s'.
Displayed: 15 h 29 min
